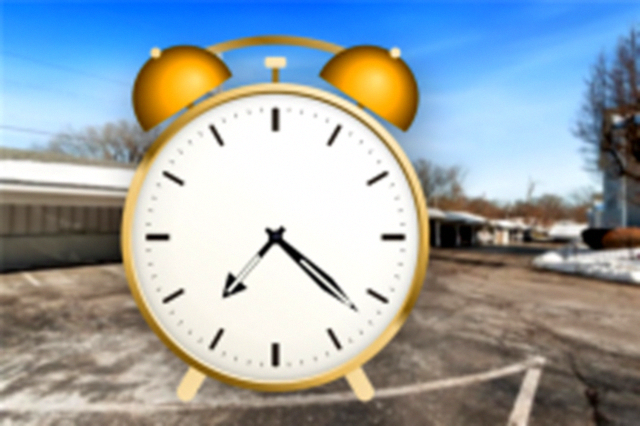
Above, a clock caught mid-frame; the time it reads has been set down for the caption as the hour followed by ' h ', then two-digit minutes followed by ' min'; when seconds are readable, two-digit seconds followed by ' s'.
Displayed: 7 h 22 min
